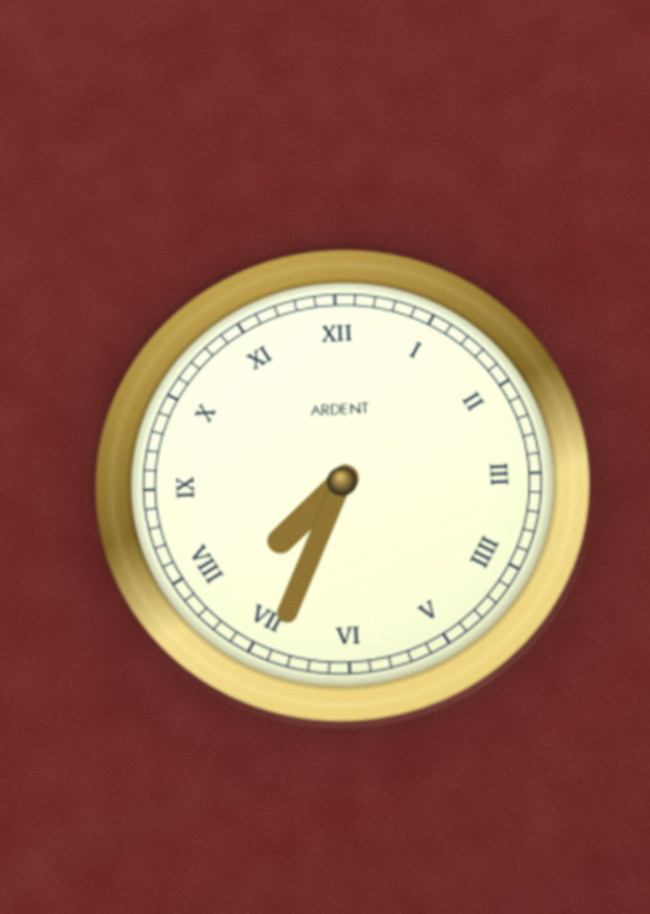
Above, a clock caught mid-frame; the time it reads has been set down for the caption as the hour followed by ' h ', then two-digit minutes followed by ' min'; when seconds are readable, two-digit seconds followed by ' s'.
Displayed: 7 h 34 min
